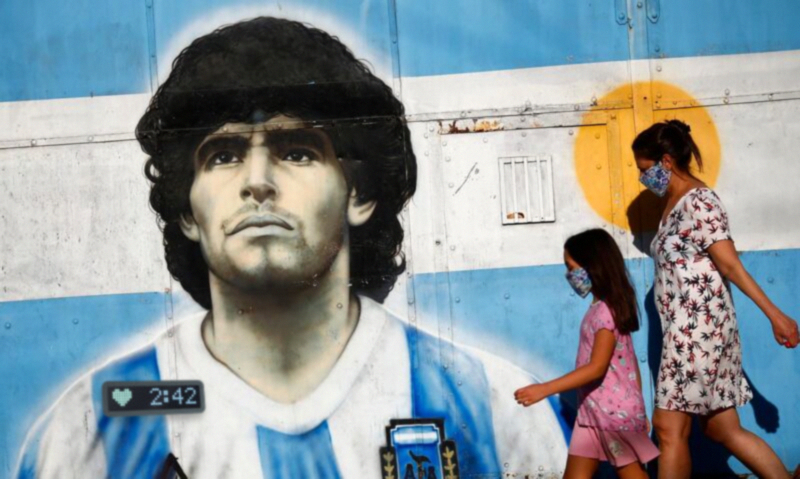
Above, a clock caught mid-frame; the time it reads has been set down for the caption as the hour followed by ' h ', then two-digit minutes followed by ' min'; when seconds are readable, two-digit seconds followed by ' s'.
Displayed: 2 h 42 min
